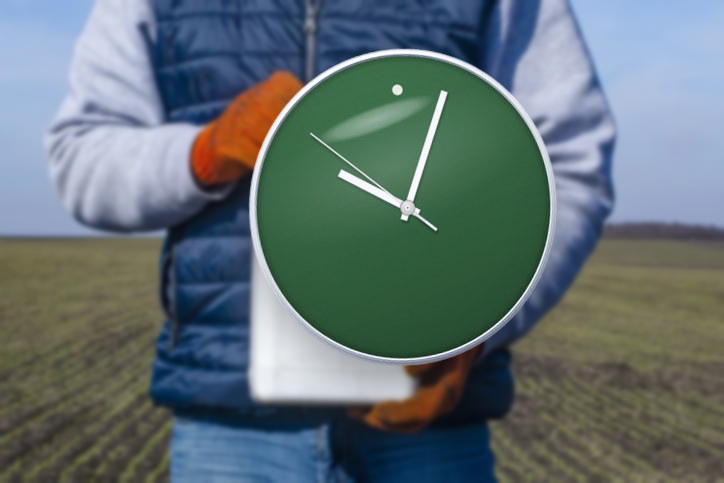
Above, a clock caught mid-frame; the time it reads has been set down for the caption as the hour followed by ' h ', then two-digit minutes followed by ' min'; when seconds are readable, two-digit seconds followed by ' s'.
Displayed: 10 h 03 min 52 s
